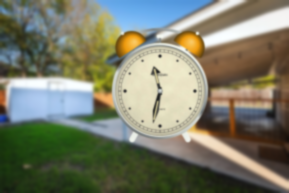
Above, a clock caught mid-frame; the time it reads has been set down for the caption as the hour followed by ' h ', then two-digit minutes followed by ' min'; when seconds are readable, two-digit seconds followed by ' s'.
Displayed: 11 h 32 min
